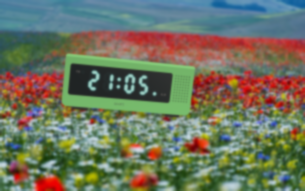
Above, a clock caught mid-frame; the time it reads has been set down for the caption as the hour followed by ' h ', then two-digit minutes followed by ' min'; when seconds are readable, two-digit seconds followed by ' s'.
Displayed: 21 h 05 min
